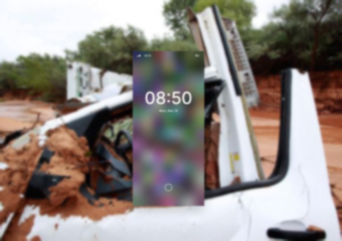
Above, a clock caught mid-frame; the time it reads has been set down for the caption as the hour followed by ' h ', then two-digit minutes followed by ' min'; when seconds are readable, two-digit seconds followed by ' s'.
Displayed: 8 h 50 min
